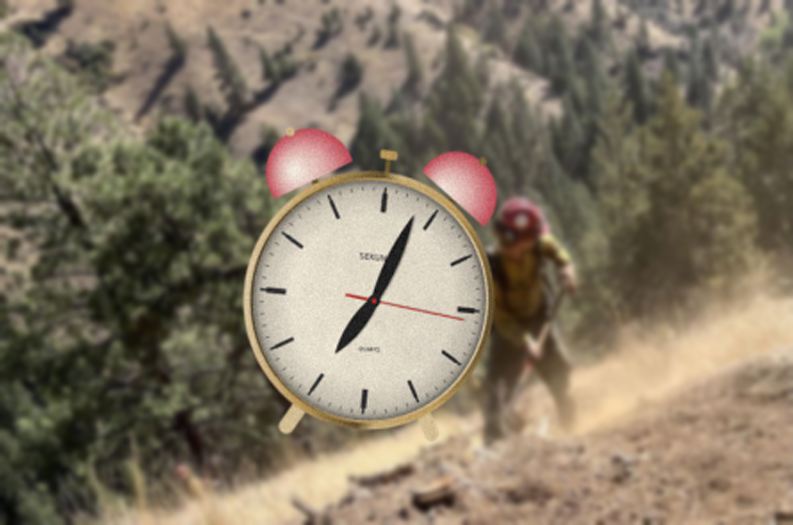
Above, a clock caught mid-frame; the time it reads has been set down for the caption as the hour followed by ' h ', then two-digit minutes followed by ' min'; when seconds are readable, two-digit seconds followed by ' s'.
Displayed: 7 h 03 min 16 s
